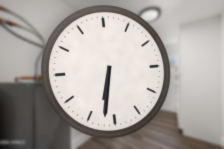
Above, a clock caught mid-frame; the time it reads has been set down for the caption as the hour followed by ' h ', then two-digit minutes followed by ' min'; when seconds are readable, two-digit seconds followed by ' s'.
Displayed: 6 h 32 min
